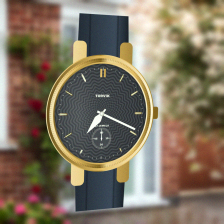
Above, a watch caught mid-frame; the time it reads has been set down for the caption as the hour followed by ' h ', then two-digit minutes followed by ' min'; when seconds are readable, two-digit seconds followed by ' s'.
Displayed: 7 h 19 min
